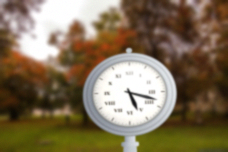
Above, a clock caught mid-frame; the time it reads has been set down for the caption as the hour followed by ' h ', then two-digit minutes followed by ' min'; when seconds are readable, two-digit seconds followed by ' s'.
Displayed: 5 h 18 min
